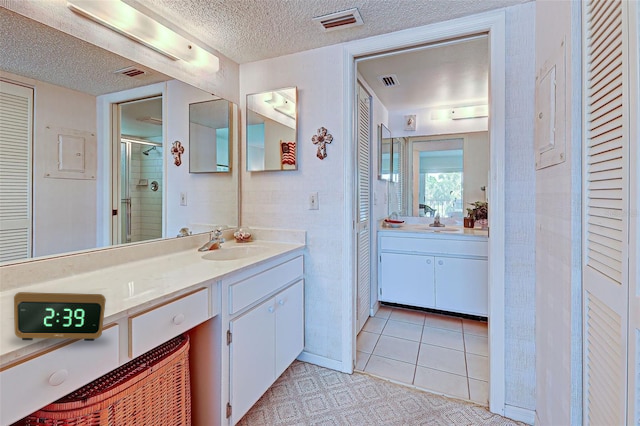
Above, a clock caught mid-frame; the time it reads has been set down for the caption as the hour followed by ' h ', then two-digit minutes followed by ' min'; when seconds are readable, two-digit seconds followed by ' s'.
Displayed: 2 h 39 min
